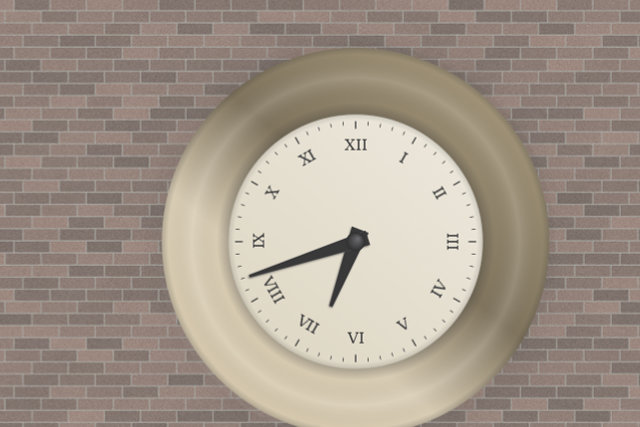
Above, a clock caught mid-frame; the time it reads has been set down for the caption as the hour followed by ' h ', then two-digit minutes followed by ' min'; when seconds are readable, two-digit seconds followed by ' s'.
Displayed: 6 h 42 min
